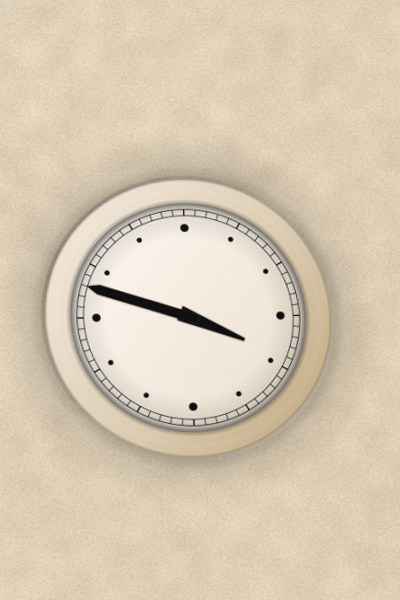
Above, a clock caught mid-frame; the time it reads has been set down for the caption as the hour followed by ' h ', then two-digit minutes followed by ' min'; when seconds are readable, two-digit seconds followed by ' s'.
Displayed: 3 h 48 min
